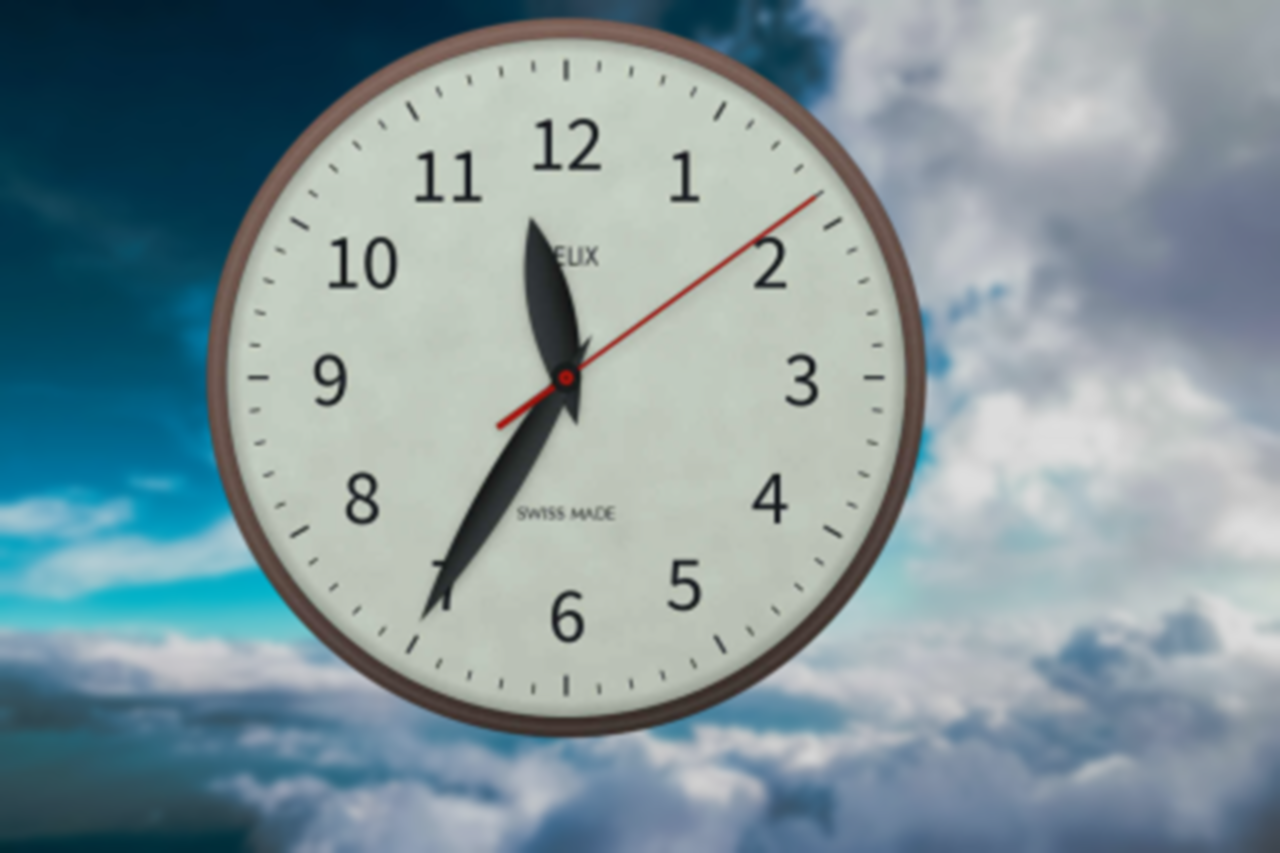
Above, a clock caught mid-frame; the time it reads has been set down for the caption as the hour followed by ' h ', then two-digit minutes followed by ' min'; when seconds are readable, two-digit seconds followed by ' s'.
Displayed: 11 h 35 min 09 s
